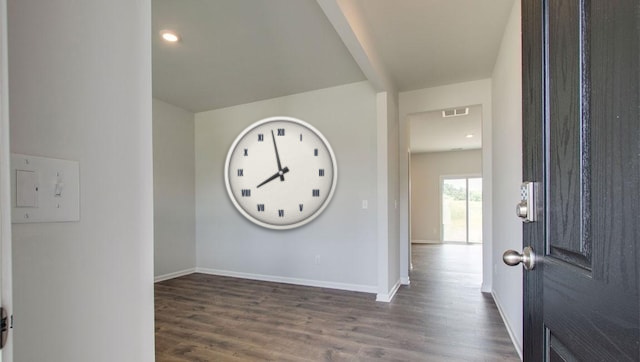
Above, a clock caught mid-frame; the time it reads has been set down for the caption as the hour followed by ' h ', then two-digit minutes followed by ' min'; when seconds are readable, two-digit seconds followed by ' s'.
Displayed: 7 h 58 min
